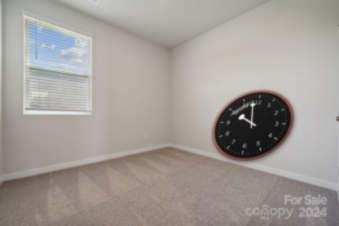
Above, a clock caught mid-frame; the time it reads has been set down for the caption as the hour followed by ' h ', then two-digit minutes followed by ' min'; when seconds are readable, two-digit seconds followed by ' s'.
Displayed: 9 h 58 min
